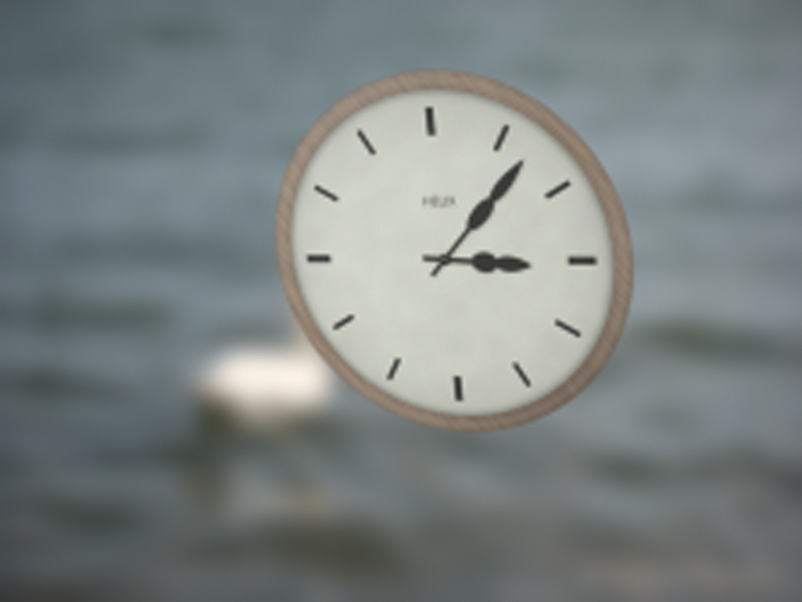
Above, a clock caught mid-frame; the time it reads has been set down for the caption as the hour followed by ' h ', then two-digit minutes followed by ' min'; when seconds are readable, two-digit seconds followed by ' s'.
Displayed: 3 h 07 min
